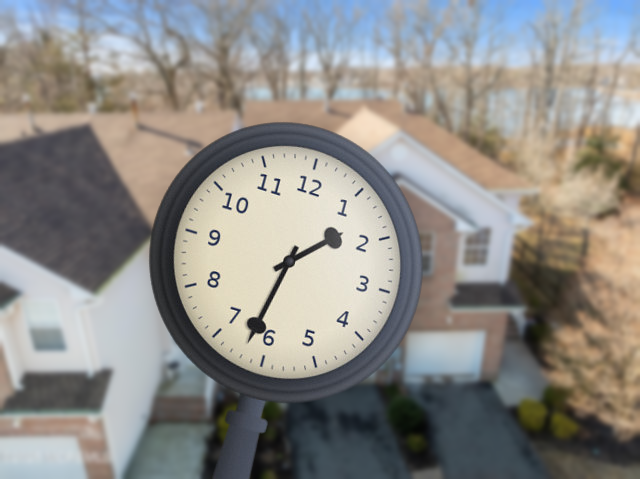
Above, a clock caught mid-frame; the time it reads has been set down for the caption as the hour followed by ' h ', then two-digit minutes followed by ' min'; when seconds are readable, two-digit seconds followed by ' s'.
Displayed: 1 h 32 min
